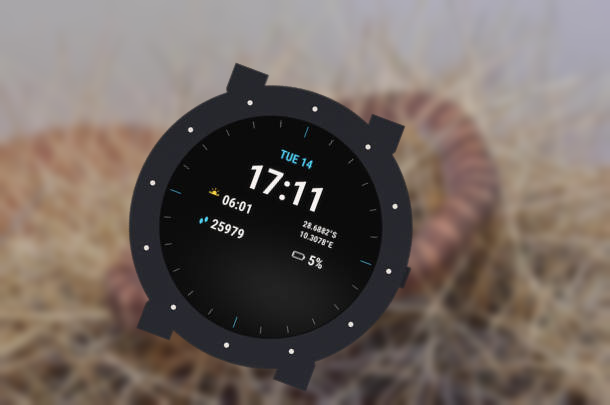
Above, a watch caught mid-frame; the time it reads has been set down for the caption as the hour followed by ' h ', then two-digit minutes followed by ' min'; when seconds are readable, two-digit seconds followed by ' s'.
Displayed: 17 h 11 min
